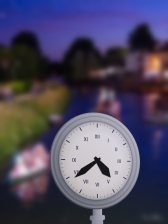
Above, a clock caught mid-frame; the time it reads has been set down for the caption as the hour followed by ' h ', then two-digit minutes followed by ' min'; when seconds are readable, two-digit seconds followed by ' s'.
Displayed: 4 h 39 min
